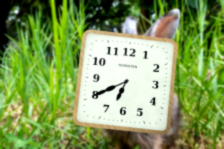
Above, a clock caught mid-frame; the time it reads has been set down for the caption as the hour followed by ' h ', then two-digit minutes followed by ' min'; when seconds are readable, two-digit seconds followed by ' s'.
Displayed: 6 h 40 min
